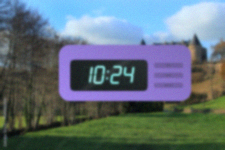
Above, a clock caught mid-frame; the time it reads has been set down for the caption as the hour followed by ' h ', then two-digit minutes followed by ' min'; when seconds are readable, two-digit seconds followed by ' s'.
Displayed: 10 h 24 min
